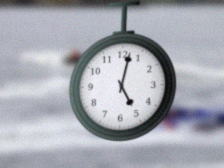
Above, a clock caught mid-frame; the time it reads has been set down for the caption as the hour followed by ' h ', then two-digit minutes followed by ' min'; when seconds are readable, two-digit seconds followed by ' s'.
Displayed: 5 h 02 min
